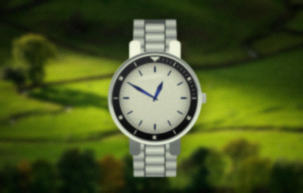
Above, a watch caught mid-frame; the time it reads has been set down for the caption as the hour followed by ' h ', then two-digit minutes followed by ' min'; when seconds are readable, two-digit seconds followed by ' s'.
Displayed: 12 h 50 min
